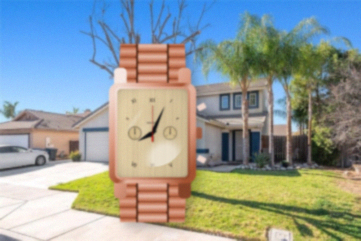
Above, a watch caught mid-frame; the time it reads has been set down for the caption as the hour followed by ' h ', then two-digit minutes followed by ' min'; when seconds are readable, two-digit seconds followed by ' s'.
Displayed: 8 h 04 min
